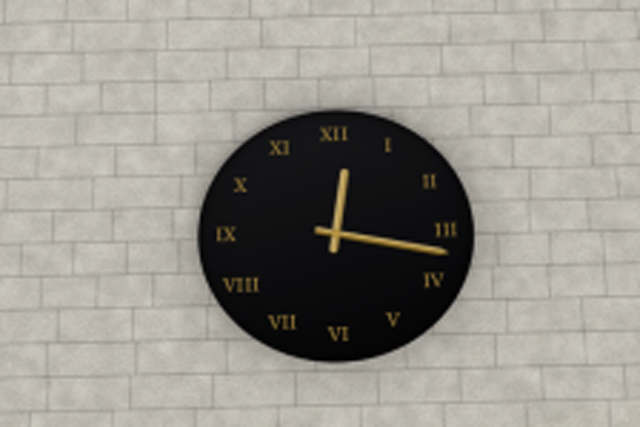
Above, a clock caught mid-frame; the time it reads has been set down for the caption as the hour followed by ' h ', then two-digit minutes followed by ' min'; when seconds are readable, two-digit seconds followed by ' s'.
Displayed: 12 h 17 min
